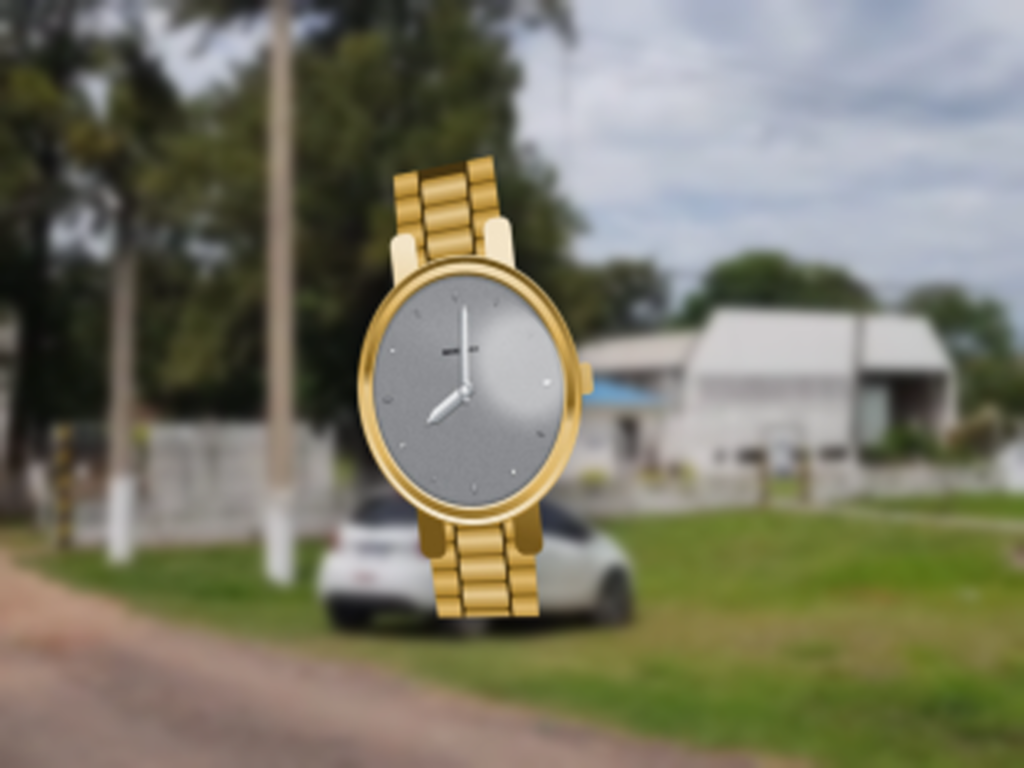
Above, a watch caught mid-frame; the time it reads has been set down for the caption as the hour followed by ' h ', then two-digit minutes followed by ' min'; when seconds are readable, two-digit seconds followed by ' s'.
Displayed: 8 h 01 min
